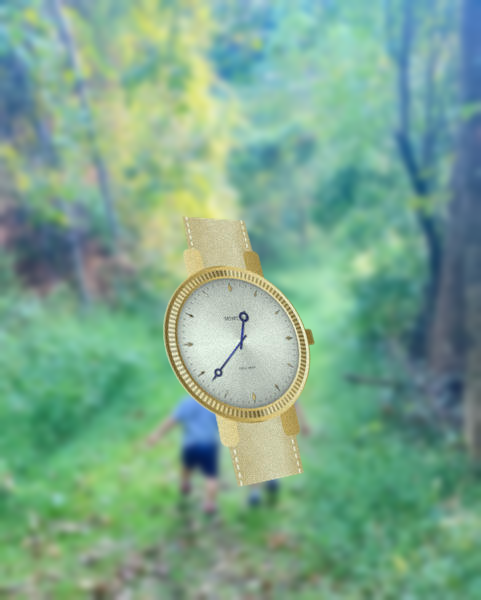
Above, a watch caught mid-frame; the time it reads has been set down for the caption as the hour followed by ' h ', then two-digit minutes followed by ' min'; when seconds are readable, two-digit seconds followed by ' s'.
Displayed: 12 h 38 min
